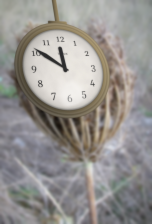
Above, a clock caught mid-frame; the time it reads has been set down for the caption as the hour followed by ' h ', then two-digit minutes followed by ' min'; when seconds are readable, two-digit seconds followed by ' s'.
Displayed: 11 h 51 min
